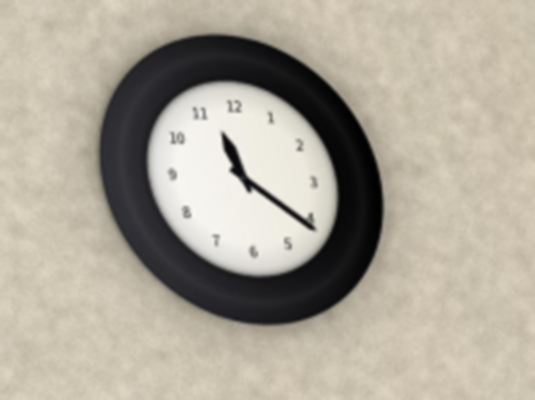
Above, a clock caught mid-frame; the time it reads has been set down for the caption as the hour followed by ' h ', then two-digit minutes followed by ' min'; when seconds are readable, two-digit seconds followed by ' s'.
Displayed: 11 h 21 min
